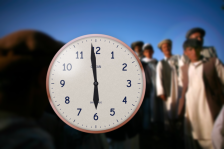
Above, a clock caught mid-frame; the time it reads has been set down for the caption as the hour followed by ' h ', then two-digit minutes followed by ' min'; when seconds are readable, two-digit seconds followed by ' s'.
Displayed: 5 h 59 min
